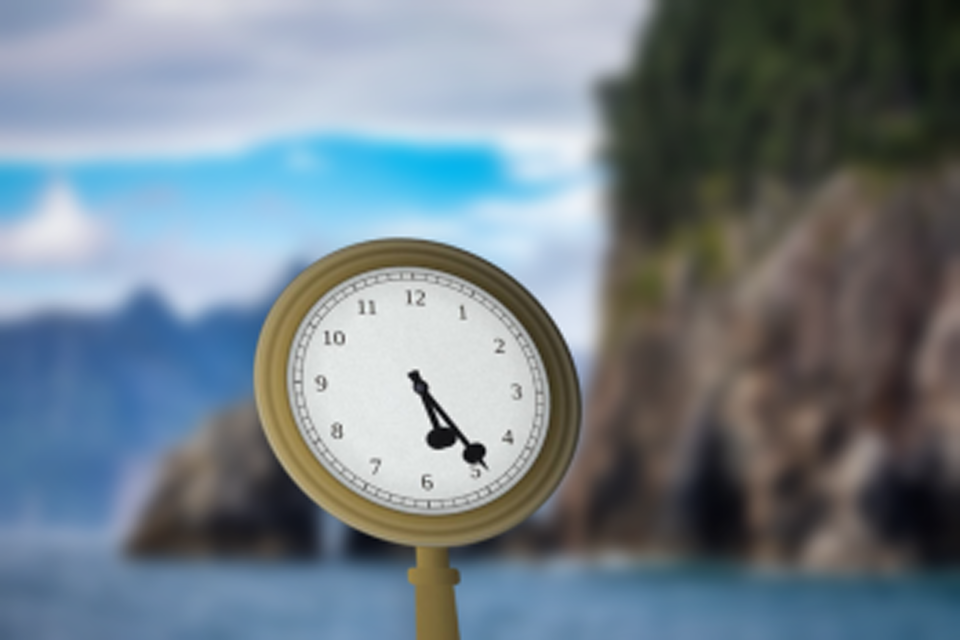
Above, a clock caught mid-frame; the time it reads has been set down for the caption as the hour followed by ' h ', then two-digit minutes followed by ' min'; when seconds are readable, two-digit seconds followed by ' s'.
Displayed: 5 h 24 min
